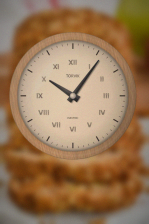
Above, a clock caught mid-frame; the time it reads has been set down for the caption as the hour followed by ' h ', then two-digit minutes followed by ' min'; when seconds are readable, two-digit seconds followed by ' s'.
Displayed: 10 h 06 min
